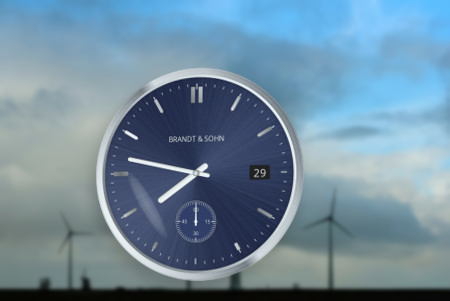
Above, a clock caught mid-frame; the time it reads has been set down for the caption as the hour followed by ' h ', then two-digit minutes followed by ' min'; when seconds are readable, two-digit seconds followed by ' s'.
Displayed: 7 h 47 min
